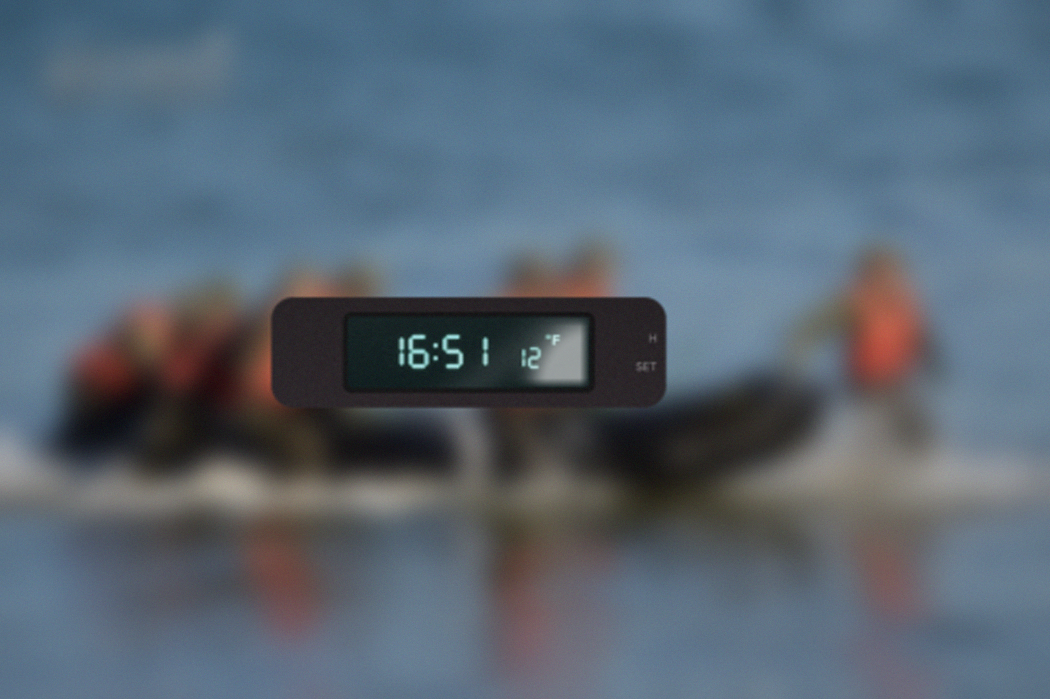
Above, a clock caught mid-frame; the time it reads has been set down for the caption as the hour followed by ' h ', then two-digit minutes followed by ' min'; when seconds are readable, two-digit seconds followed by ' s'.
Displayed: 16 h 51 min
